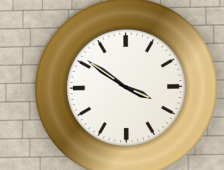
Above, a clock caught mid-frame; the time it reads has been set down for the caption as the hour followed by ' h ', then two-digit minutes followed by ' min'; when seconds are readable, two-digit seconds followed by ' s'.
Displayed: 3 h 51 min
